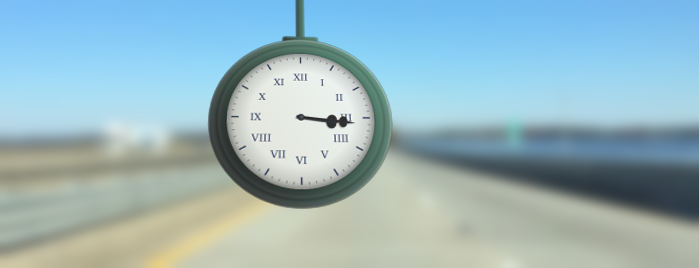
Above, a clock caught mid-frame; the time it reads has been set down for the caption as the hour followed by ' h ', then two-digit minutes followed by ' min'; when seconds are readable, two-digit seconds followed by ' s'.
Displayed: 3 h 16 min
